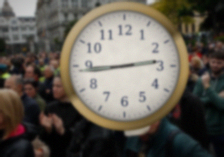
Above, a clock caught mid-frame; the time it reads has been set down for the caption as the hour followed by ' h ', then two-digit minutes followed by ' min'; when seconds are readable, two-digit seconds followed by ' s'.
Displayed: 2 h 44 min
